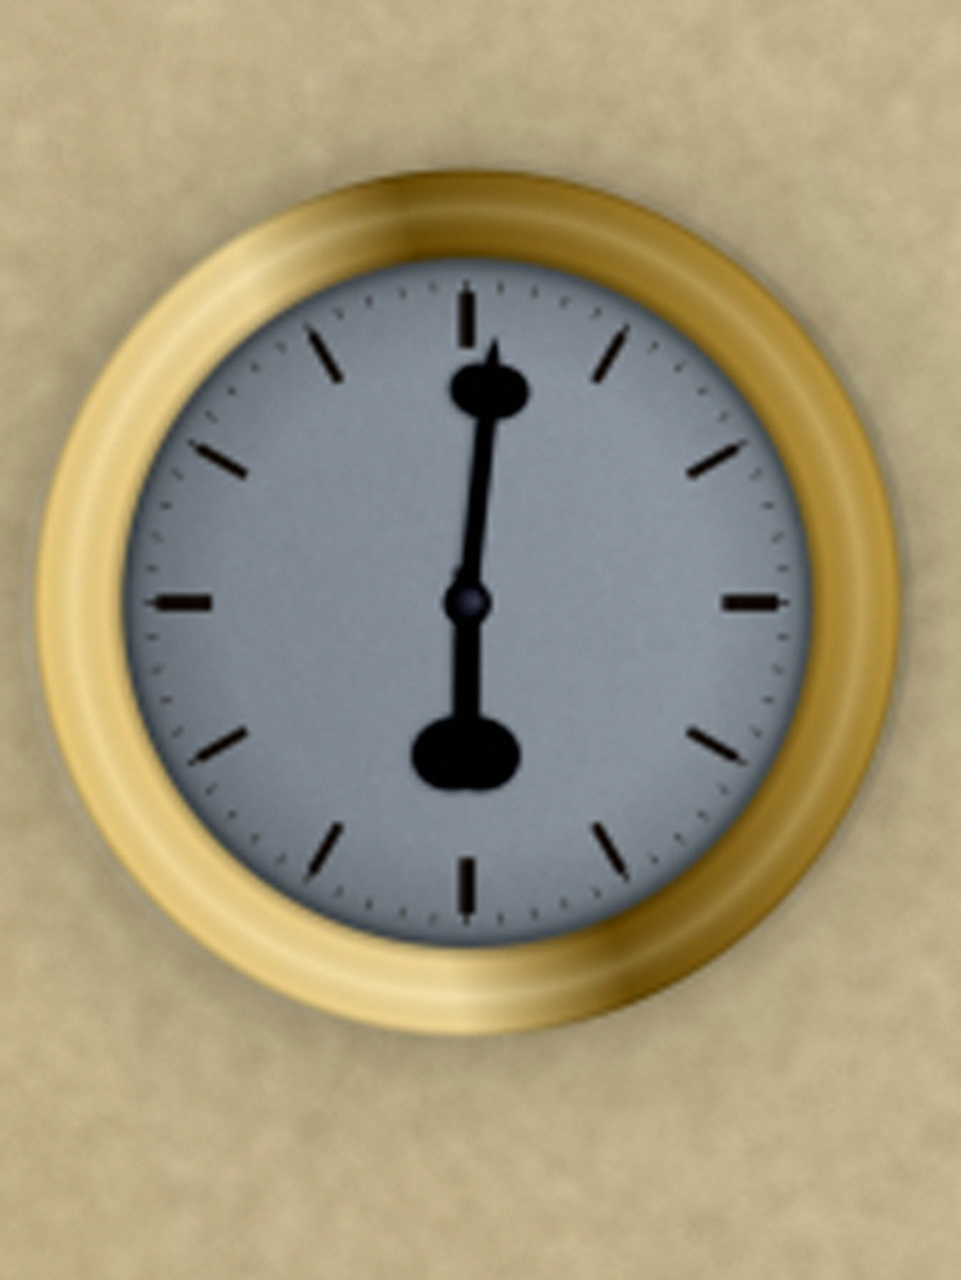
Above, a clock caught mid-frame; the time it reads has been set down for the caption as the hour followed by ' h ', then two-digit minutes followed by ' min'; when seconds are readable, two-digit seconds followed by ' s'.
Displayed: 6 h 01 min
